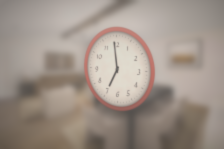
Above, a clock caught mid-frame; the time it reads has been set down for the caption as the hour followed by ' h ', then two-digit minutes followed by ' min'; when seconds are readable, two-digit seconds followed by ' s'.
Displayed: 6 h 59 min
